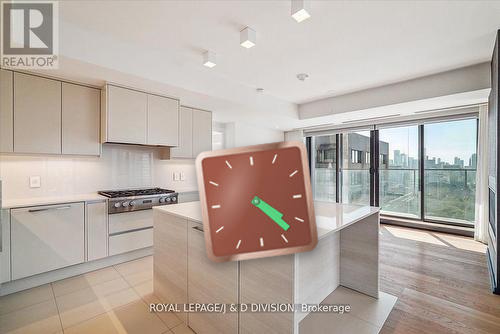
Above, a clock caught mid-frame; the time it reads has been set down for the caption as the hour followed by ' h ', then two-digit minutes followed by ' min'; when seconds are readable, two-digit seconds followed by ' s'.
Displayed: 4 h 23 min
